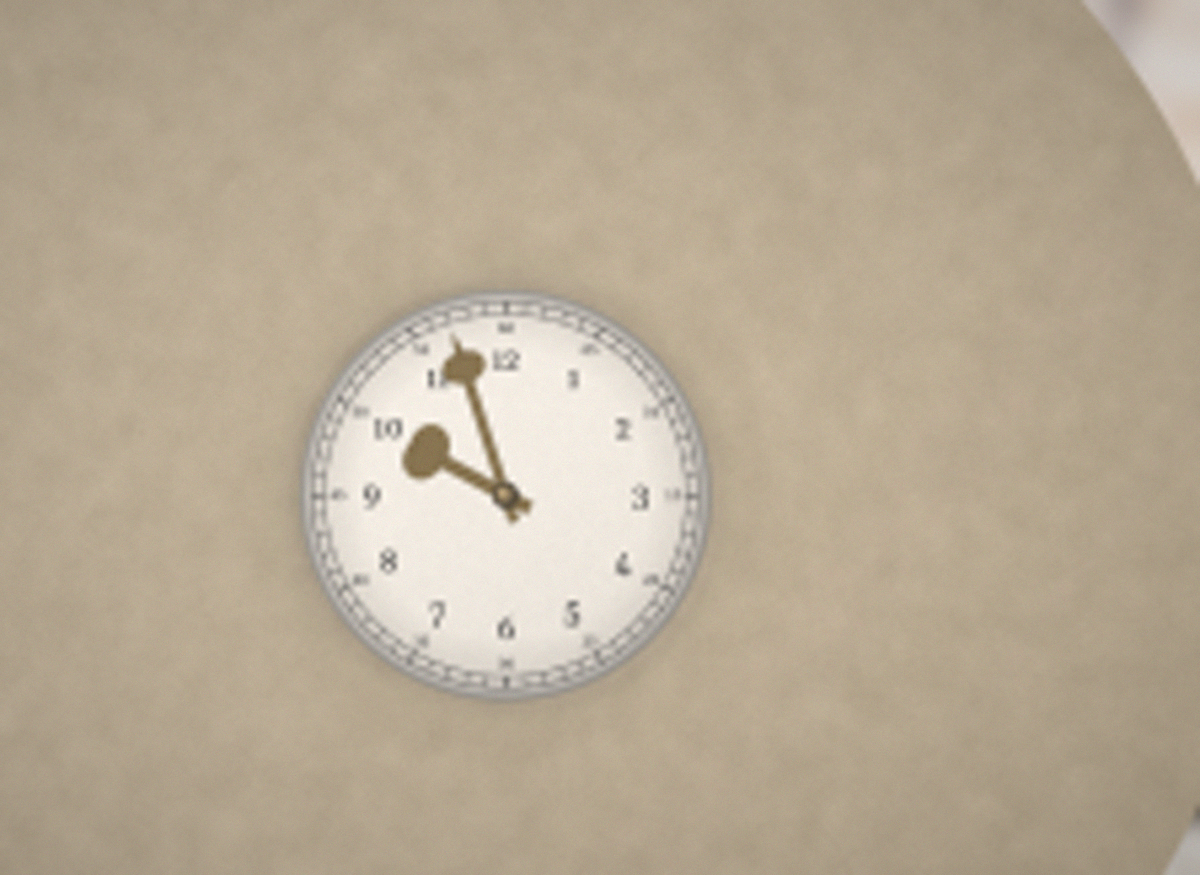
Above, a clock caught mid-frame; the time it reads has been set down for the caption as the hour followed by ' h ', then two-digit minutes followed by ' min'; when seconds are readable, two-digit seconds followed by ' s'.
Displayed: 9 h 57 min
